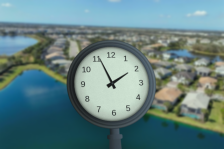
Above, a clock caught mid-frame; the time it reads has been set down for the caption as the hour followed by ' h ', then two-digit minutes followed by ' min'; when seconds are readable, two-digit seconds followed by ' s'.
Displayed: 1 h 56 min
